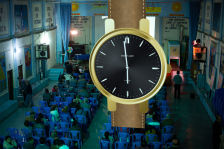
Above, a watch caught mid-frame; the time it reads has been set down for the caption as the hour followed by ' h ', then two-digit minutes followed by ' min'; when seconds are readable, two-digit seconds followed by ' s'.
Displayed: 5 h 59 min
